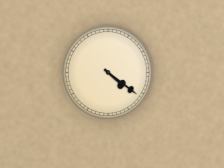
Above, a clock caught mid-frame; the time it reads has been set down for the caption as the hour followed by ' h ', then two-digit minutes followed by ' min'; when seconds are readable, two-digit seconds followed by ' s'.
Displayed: 4 h 21 min
